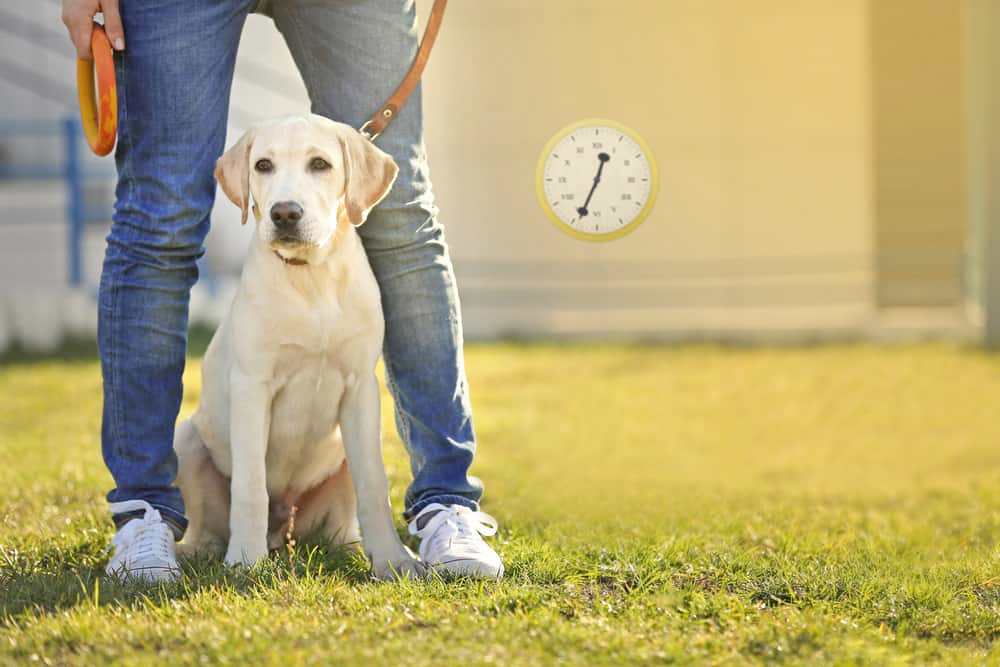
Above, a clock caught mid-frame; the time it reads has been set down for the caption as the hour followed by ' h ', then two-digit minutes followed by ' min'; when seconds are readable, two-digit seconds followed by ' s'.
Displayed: 12 h 34 min
